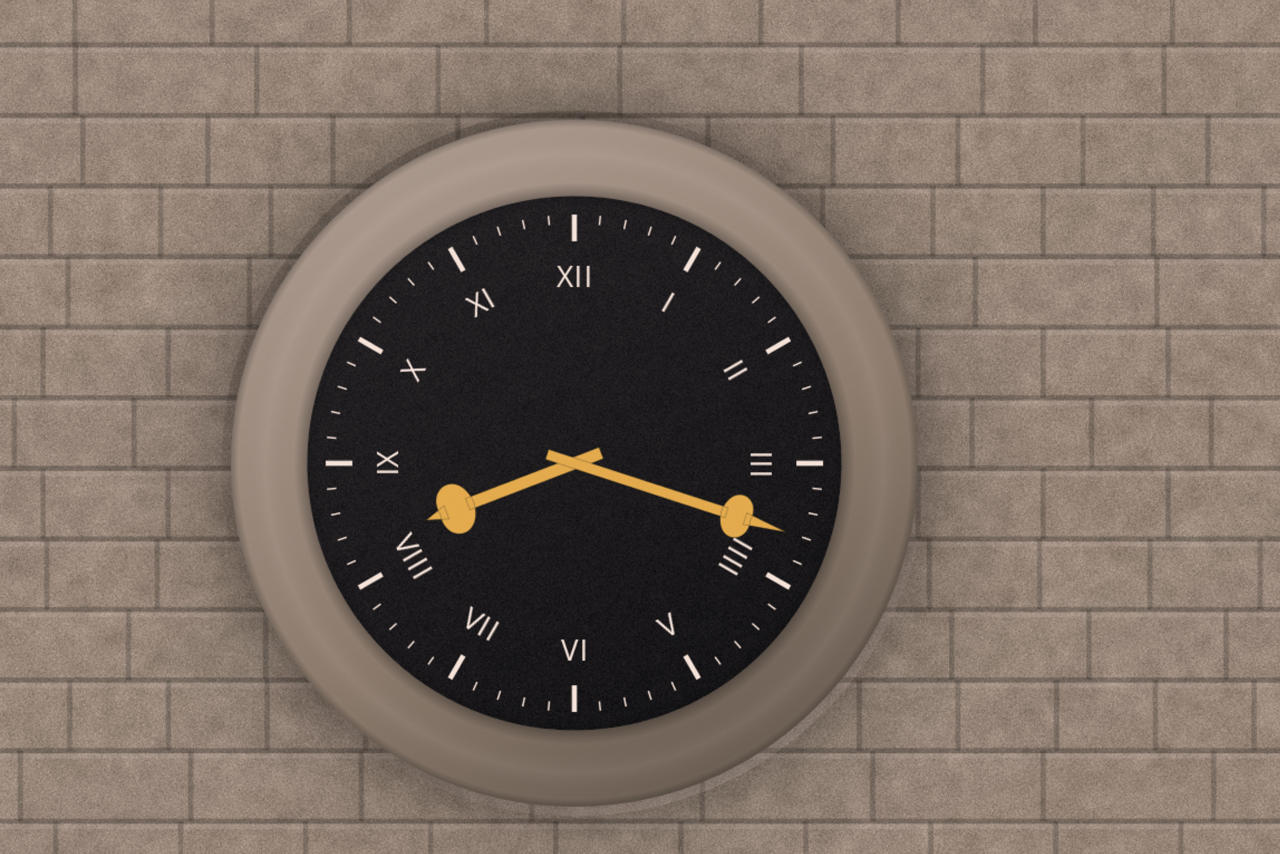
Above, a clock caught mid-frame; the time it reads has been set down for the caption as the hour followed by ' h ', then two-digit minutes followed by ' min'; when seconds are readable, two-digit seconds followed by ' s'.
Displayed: 8 h 18 min
